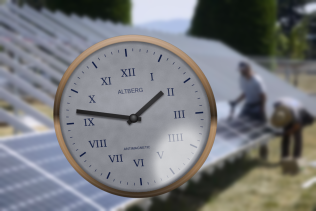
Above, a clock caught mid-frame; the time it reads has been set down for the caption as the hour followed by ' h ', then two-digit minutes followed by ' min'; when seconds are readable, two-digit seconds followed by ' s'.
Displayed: 1 h 47 min
